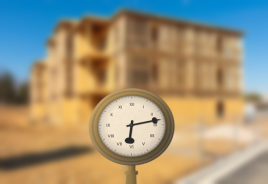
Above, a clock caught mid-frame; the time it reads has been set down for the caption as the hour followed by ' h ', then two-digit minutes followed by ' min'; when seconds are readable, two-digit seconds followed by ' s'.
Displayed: 6 h 13 min
